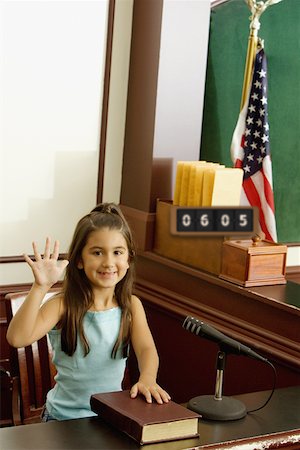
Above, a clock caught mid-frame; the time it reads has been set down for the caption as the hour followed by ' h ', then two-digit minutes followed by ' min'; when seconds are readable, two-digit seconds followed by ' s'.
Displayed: 6 h 05 min
